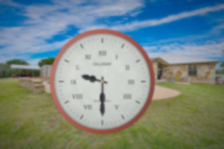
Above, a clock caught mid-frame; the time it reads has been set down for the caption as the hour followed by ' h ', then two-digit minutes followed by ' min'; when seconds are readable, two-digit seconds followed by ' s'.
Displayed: 9 h 30 min
